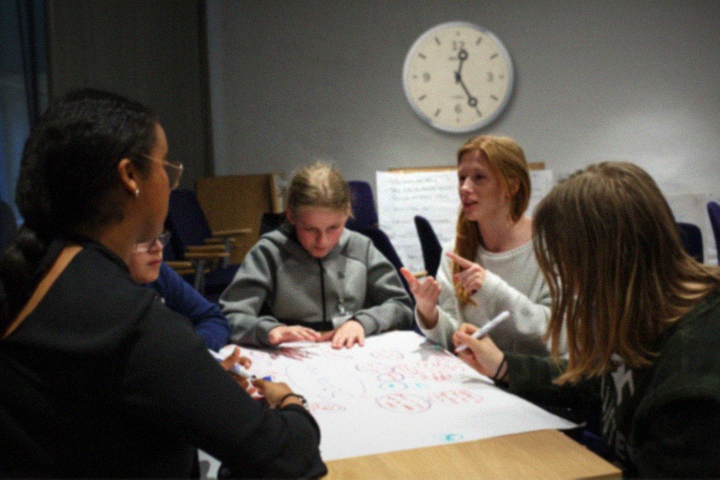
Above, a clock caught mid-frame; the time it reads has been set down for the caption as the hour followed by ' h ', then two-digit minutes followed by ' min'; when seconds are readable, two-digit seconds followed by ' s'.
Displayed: 12 h 25 min
